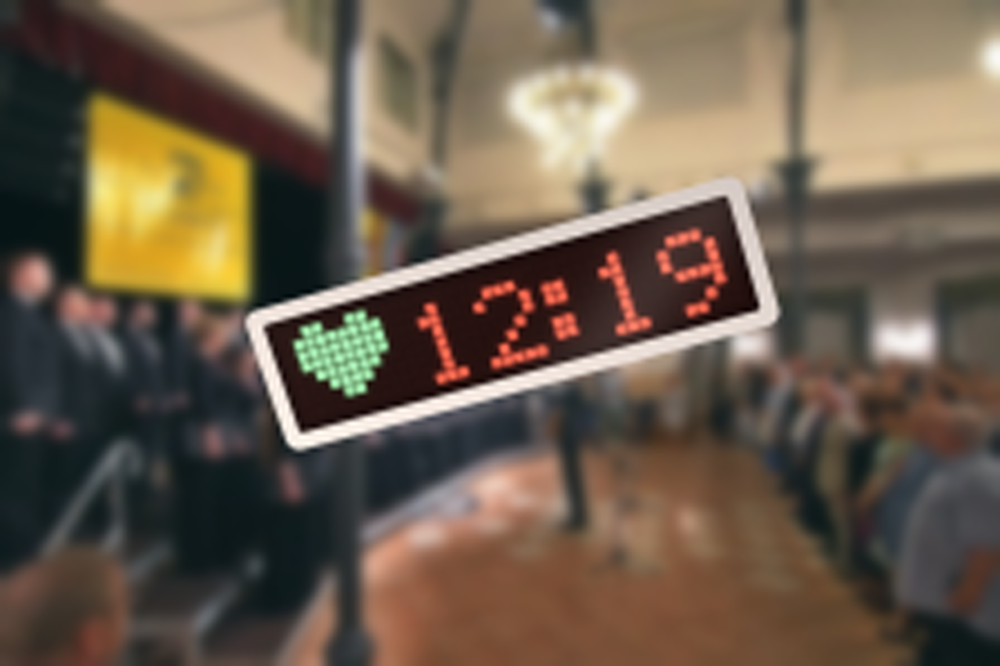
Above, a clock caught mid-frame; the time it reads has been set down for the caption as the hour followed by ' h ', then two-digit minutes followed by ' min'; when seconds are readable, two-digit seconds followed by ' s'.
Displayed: 12 h 19 min
